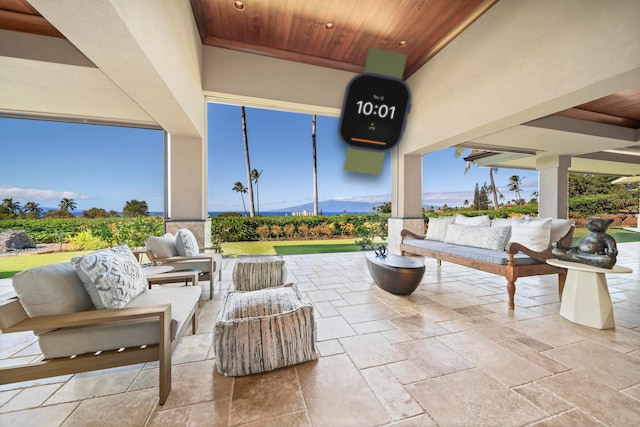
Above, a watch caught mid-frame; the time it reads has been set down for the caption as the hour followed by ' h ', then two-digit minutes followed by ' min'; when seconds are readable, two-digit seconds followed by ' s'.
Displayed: 10 h 01 min
